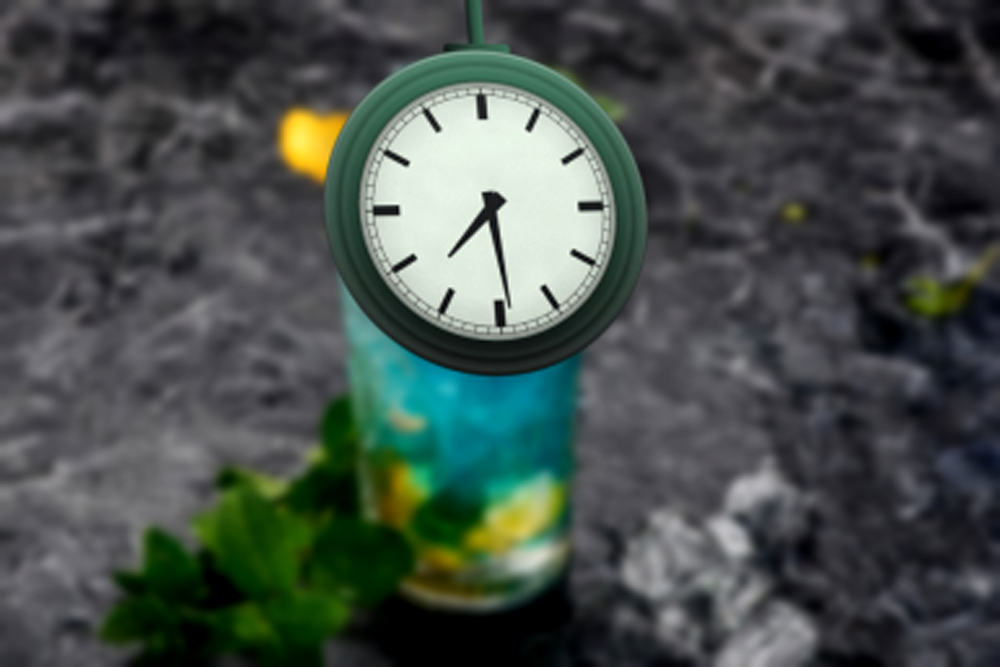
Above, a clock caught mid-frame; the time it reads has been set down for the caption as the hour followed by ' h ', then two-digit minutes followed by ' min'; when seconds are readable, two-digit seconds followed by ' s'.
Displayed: 7 h 29 min
